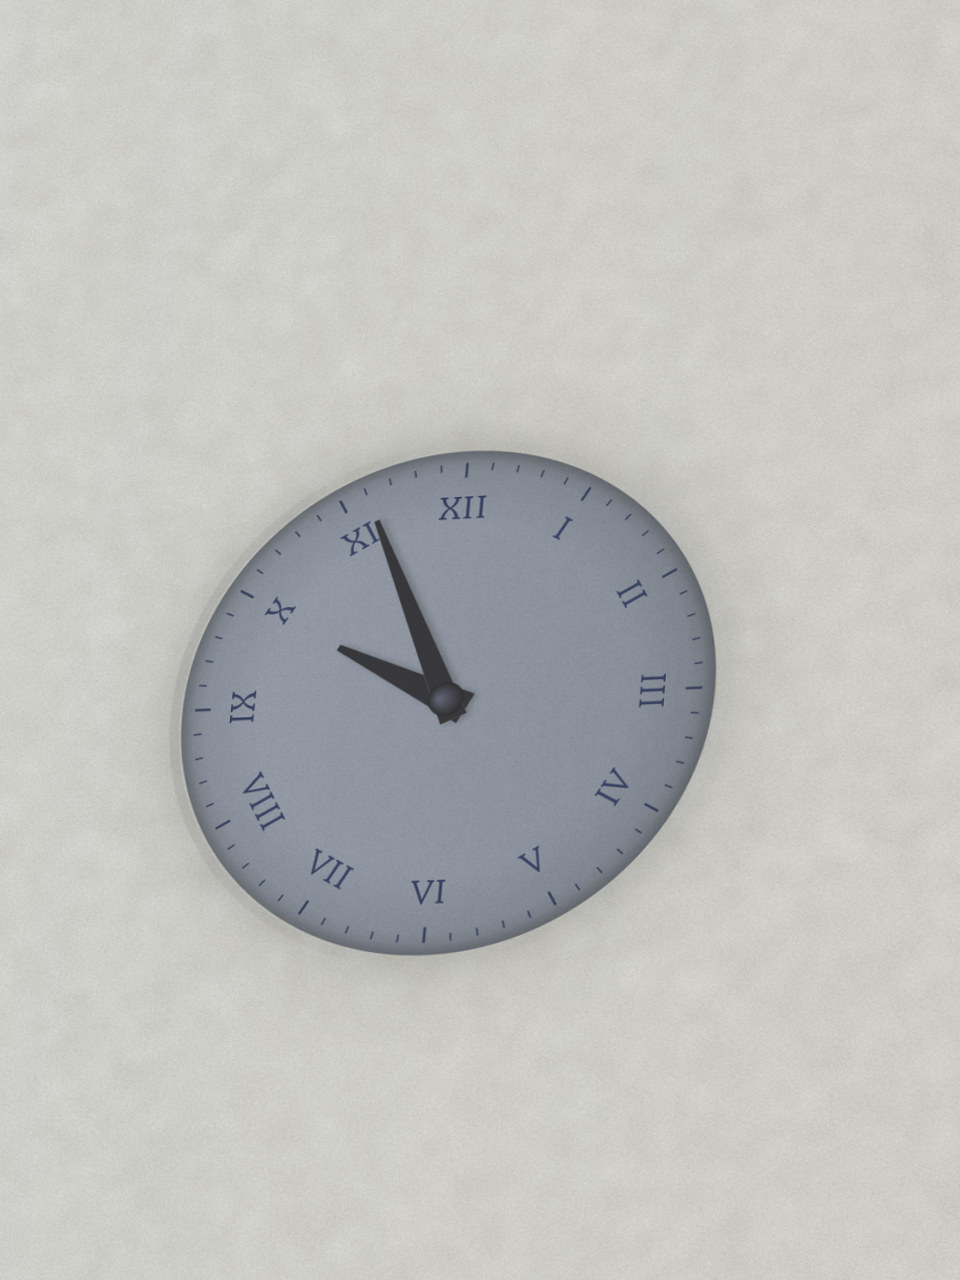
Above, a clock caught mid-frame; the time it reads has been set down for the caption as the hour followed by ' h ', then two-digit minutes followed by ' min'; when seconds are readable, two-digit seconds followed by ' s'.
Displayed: 9 h 56 min
